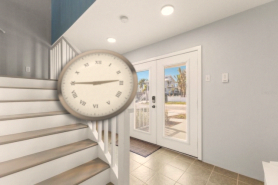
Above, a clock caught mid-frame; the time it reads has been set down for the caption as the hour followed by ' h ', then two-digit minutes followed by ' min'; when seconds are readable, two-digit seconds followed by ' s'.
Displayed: 2 h 45 min
